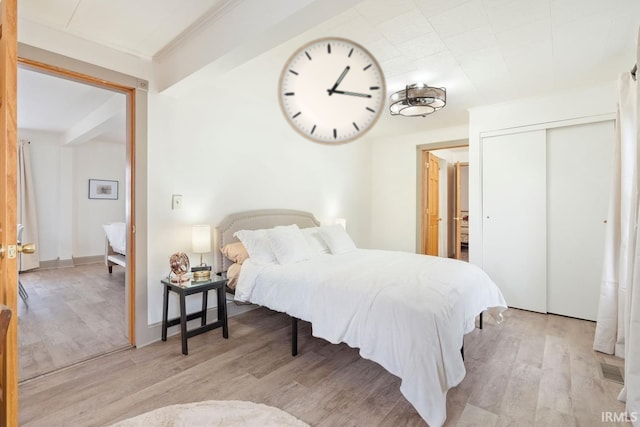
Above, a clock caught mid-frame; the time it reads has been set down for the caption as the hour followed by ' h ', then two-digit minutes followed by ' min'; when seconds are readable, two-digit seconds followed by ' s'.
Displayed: 1 h 17 min
